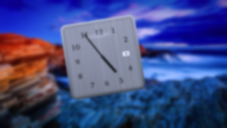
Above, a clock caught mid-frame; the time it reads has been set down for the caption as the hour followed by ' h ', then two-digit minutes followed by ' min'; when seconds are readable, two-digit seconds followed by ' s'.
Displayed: 4 h 55 min
